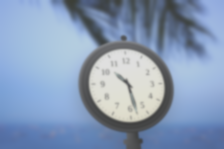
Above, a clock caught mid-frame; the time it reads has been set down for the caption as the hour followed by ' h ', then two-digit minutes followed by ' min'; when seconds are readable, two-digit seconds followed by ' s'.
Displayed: 10 h 28 min
